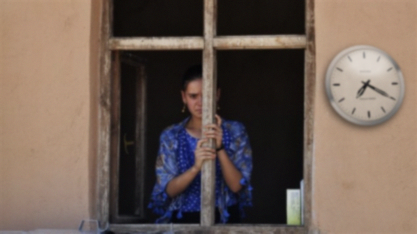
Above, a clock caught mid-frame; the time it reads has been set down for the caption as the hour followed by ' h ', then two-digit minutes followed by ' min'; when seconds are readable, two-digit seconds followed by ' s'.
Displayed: 7 h 20 min
